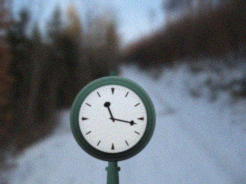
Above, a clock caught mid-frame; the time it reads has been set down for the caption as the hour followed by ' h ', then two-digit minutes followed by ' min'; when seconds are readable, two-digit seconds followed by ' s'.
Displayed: 11 h 17 min
